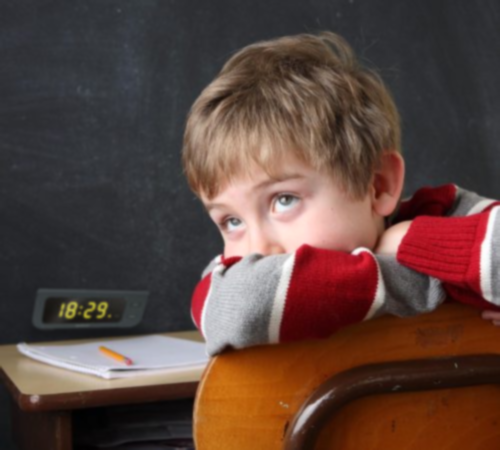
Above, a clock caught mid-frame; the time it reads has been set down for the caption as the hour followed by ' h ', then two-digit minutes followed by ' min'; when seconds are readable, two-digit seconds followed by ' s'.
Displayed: 18 h 29 min
